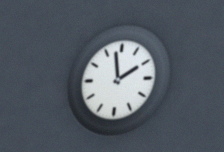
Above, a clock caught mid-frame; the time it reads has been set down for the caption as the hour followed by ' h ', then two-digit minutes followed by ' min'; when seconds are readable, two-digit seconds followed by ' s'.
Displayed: 1 h 58 min
